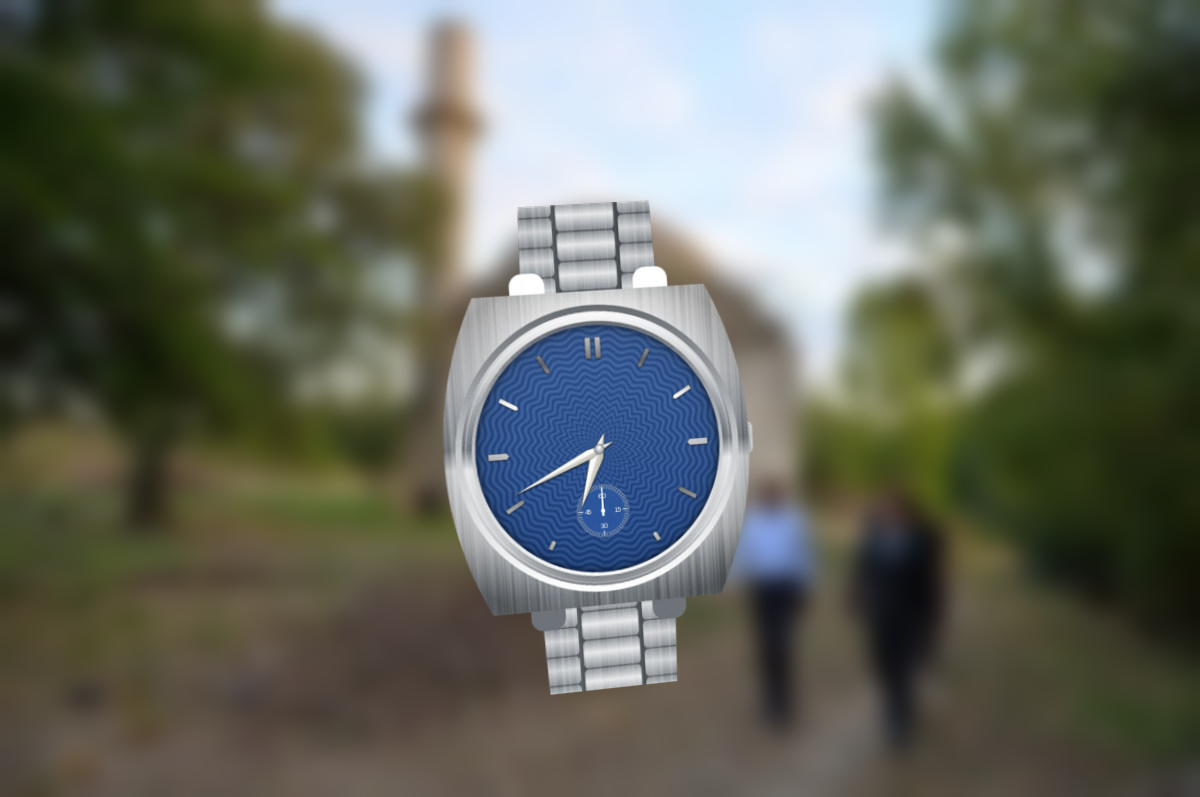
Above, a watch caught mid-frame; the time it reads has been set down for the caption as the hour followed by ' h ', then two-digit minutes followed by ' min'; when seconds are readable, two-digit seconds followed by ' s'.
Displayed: 6 h 41 min
